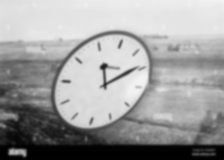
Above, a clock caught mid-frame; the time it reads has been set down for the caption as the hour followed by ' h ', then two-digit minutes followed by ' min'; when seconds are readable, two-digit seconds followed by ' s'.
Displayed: 11 h 09 min
